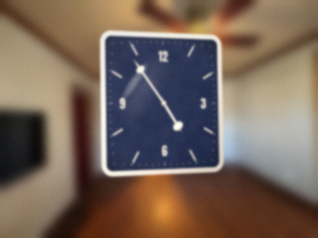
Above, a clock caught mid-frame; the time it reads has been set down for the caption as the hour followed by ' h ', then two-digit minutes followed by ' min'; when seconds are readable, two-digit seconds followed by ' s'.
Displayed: 4 h 54 min
